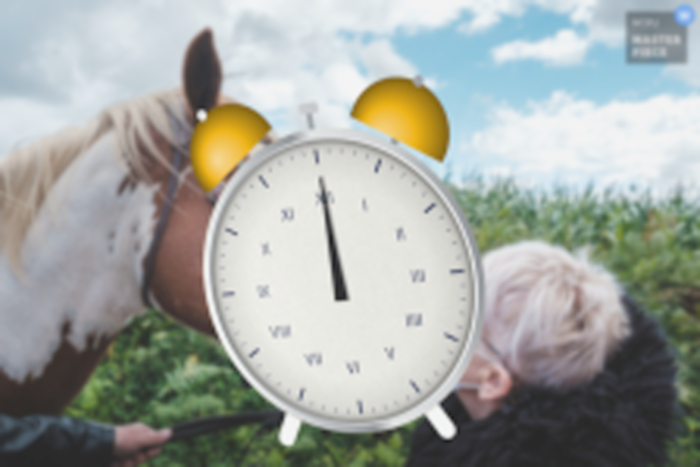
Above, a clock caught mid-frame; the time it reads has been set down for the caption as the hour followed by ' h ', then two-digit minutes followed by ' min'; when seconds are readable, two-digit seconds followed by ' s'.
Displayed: 12 h 00 min
